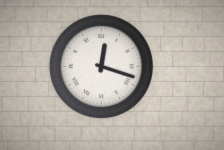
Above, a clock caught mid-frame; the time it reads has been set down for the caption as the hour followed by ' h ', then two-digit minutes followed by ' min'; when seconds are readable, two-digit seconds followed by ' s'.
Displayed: 12 h 18 min
